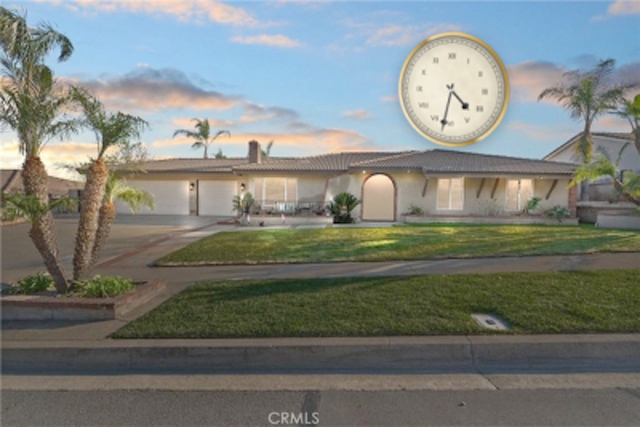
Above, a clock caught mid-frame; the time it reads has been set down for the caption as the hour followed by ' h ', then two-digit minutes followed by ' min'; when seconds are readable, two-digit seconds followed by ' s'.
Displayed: 4 h 32 min
